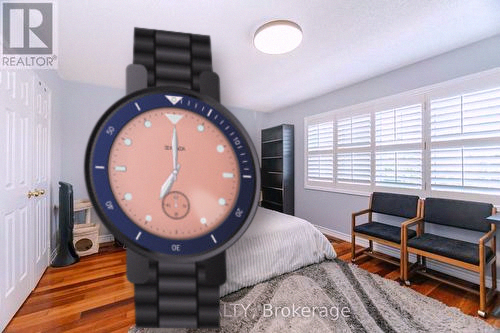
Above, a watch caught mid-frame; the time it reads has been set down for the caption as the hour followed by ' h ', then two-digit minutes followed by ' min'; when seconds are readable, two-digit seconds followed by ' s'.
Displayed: 7 h 00 min
